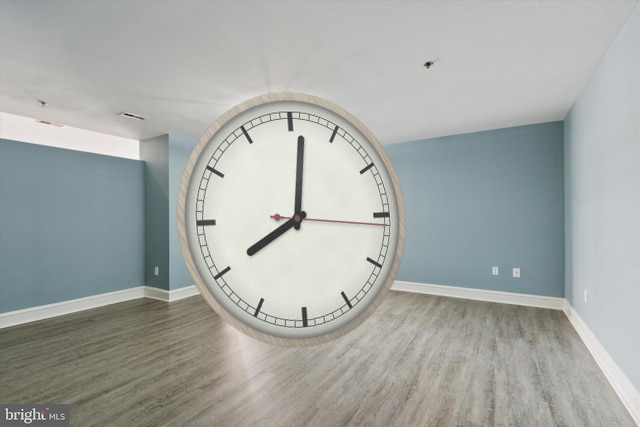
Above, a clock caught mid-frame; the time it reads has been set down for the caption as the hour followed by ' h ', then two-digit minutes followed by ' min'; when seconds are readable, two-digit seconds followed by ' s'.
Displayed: 8 h 01 min 16 s
